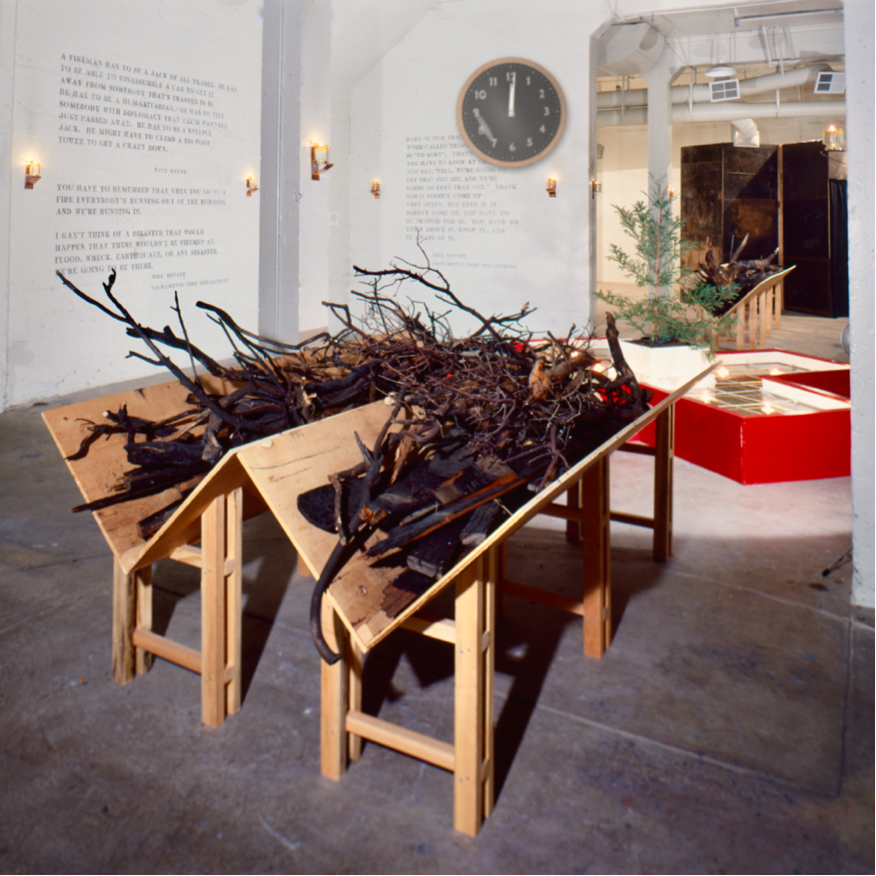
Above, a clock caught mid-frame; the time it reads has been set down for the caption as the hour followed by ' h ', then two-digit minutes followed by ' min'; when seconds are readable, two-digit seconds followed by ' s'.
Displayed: 12 h 01 min
